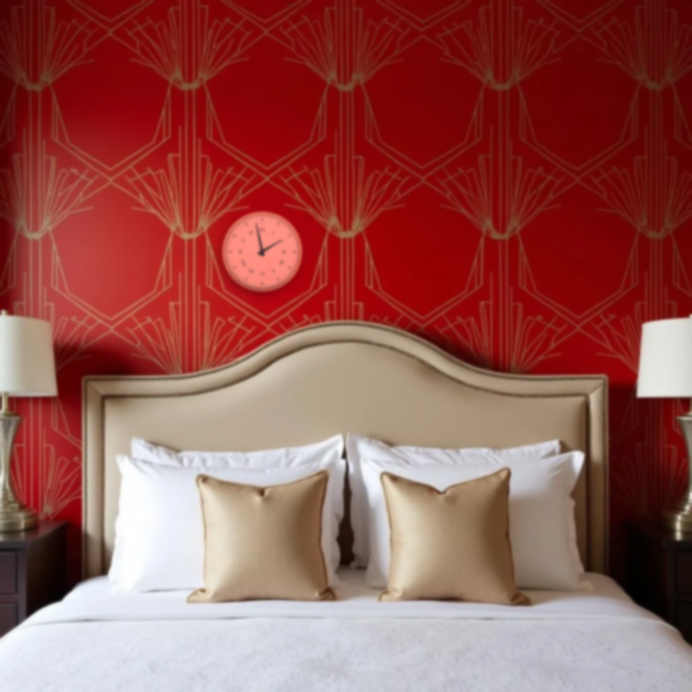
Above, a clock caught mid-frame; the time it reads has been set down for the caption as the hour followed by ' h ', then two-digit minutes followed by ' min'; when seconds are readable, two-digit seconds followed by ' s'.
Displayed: 1 h 58 min
